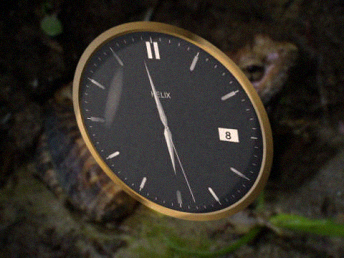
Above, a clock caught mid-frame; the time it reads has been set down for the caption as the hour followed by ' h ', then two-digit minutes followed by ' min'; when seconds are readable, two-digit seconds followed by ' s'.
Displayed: 5 h 58 min 28 s
